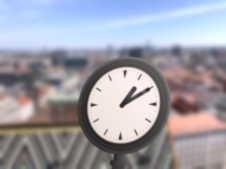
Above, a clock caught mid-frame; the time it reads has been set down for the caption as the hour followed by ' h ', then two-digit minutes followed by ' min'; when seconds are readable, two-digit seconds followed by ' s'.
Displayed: 1 h 10 min
